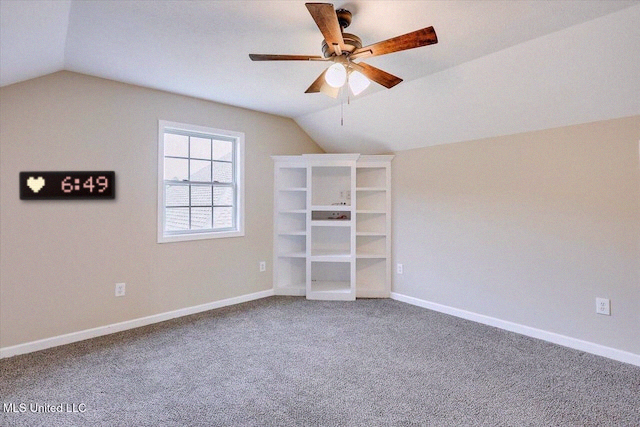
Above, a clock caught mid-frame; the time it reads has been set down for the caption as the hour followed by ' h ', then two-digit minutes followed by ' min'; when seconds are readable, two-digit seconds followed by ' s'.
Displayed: 6 h 49 min
